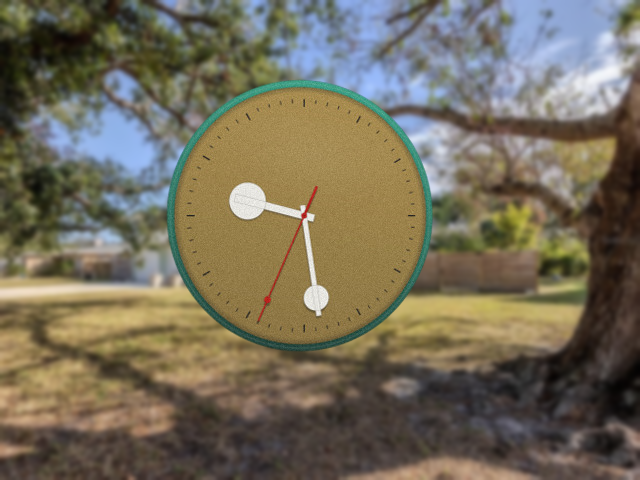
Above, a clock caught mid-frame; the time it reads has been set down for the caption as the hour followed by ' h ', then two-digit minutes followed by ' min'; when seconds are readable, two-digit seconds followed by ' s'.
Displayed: 9 h 28 min 34 s
